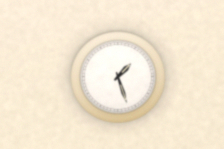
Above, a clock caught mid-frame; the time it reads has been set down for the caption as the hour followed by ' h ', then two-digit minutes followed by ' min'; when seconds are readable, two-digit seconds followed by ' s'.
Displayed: 1 h 27 min
